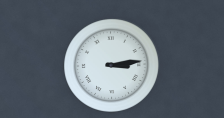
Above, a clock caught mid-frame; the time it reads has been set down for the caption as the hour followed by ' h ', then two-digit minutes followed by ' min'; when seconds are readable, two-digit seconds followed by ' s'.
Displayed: 3 h 14 min
